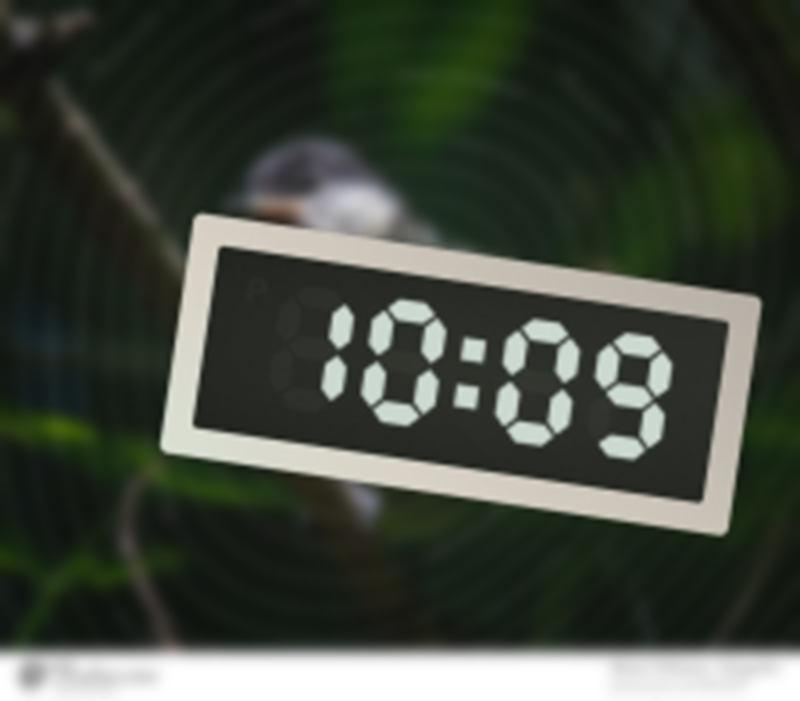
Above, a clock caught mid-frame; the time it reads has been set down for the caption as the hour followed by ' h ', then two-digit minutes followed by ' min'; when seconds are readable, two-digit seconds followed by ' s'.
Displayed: 10 h 09 min
